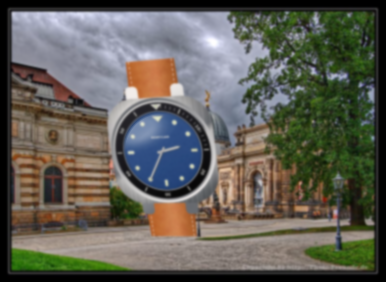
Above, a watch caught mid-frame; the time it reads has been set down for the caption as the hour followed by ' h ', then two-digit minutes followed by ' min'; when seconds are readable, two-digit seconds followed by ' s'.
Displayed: 2 h 35 min
